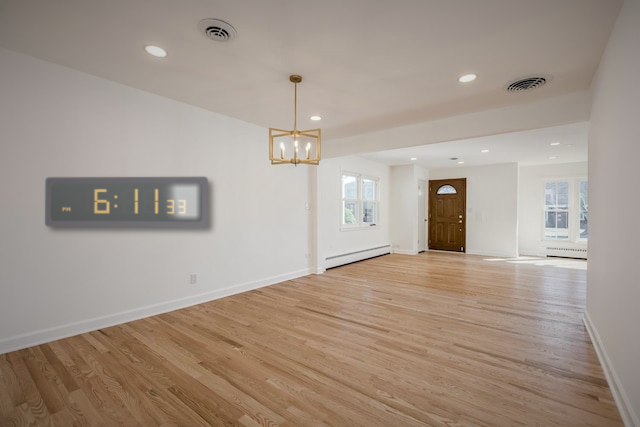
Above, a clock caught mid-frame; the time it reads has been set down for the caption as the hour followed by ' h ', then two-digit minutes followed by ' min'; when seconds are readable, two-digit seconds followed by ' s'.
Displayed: 6 h 11 min 33 s
